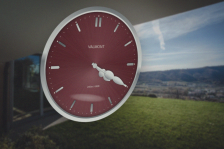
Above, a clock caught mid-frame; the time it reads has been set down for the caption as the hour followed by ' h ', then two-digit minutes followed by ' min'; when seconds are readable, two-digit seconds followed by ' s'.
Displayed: 4 h 20 min
